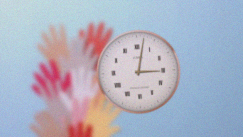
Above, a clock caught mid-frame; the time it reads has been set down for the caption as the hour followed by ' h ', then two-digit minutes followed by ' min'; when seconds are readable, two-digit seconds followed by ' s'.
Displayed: 3 h 02 min
